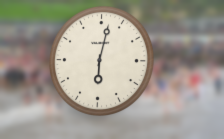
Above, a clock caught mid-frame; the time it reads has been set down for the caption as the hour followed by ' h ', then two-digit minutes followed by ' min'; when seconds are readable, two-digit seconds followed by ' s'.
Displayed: 6 h 02 min
